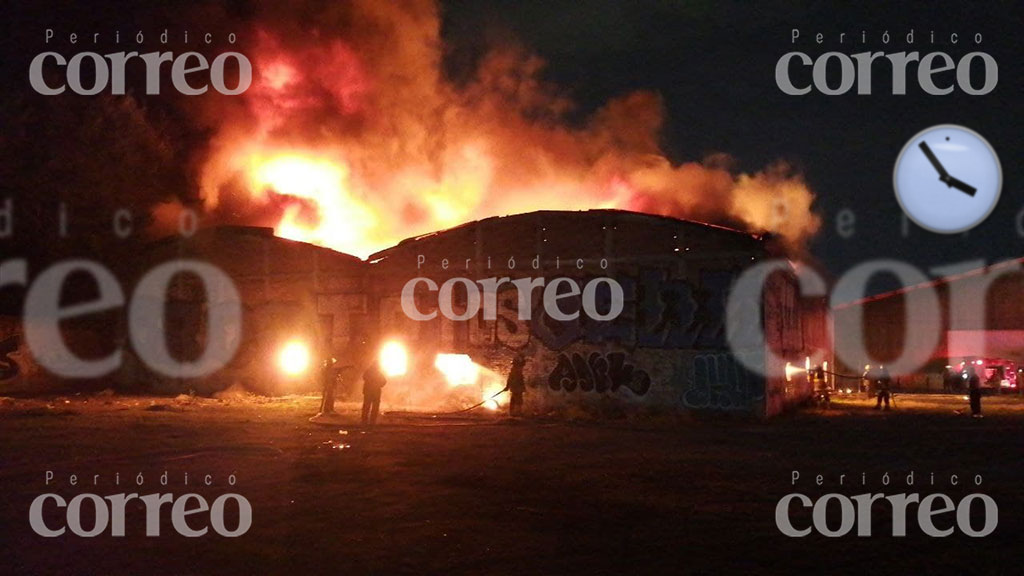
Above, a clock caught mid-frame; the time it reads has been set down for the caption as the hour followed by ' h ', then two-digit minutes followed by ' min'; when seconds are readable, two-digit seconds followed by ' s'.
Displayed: 3 h 54 min
